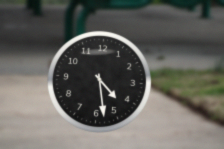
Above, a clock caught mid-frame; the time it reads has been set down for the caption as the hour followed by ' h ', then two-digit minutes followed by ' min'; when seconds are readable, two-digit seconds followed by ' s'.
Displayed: 4 h 28 min
